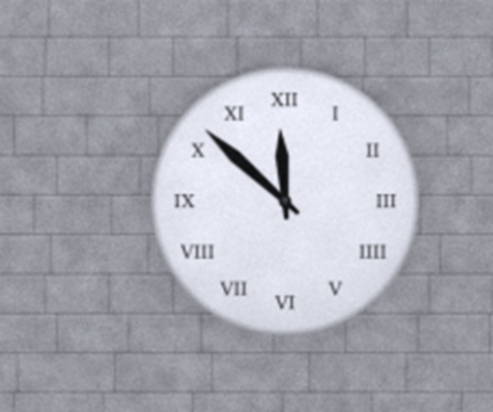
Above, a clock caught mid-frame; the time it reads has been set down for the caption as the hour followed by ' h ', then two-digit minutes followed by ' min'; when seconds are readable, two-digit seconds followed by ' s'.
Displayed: 11 h 52 min
